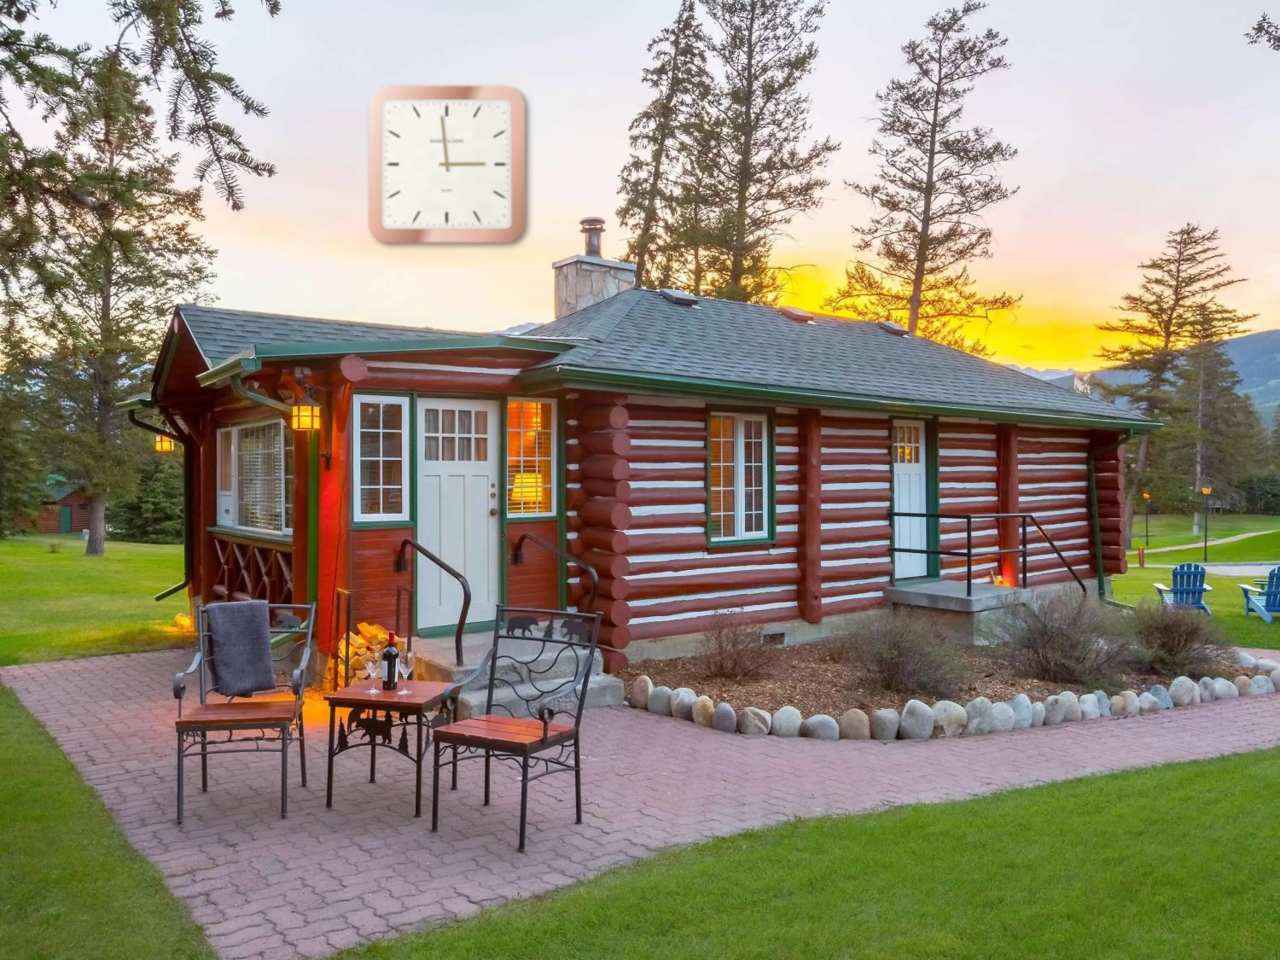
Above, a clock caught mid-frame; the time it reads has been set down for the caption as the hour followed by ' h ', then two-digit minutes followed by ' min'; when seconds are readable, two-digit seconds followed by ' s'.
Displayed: 2 h 59 min
